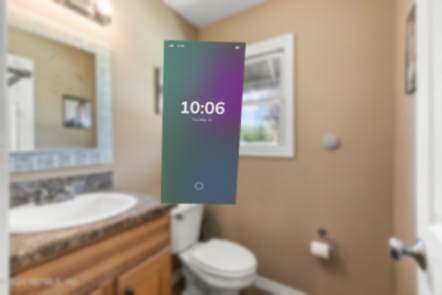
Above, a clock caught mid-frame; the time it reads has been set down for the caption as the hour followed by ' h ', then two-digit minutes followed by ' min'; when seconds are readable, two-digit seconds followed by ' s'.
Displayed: 10 h 06 min
